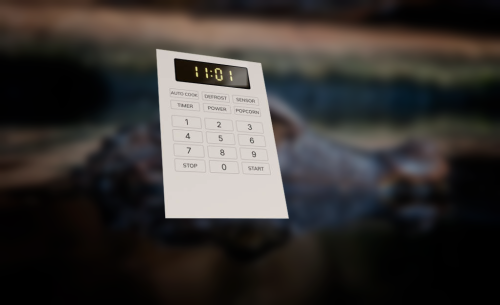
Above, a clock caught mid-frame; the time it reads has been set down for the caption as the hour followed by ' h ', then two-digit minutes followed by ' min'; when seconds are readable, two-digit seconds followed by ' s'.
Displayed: 11 h 01 min
